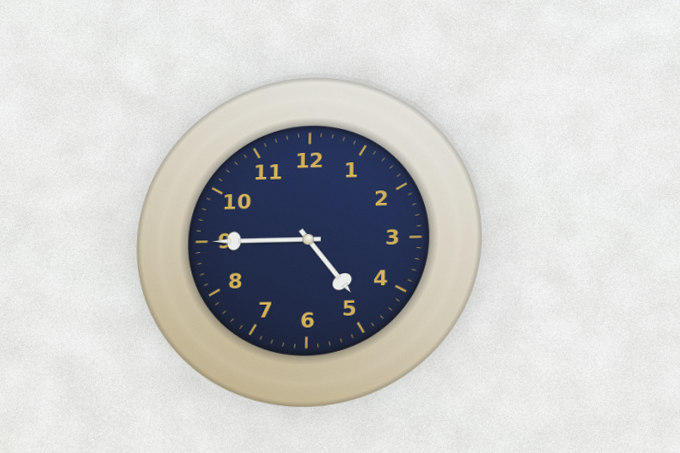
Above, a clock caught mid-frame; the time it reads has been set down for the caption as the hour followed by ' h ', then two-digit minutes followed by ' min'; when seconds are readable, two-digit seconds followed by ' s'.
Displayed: 4 h 45 min
